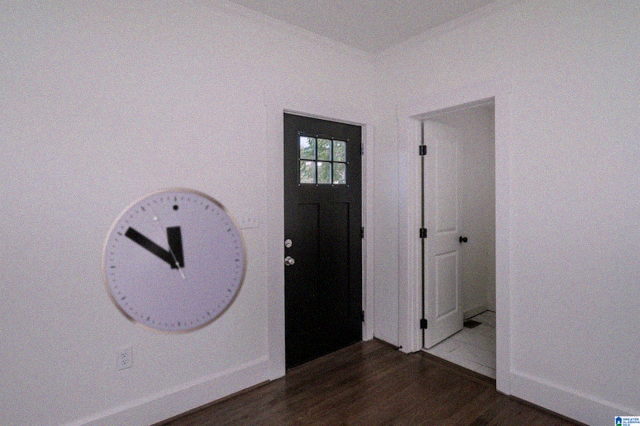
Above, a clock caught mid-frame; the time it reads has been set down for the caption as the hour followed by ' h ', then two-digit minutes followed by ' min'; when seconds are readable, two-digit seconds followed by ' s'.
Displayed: 11 h 50 min 56 s
